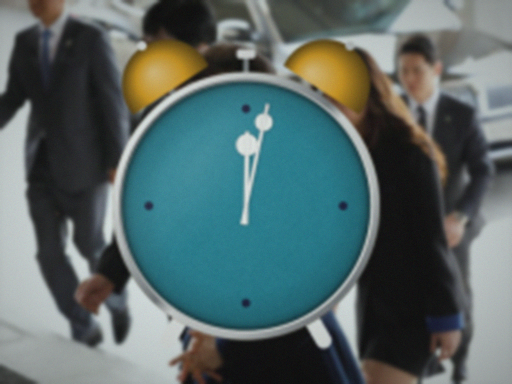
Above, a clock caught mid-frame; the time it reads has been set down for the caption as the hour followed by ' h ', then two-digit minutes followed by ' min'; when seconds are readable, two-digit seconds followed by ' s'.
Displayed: 12 h 02 min
